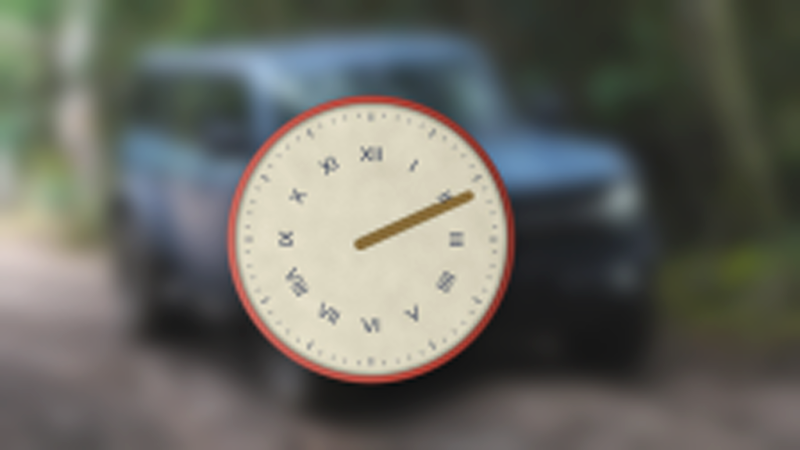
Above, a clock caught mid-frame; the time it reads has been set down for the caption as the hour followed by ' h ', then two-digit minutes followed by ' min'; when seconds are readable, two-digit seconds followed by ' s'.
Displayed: 2 h 11 min
